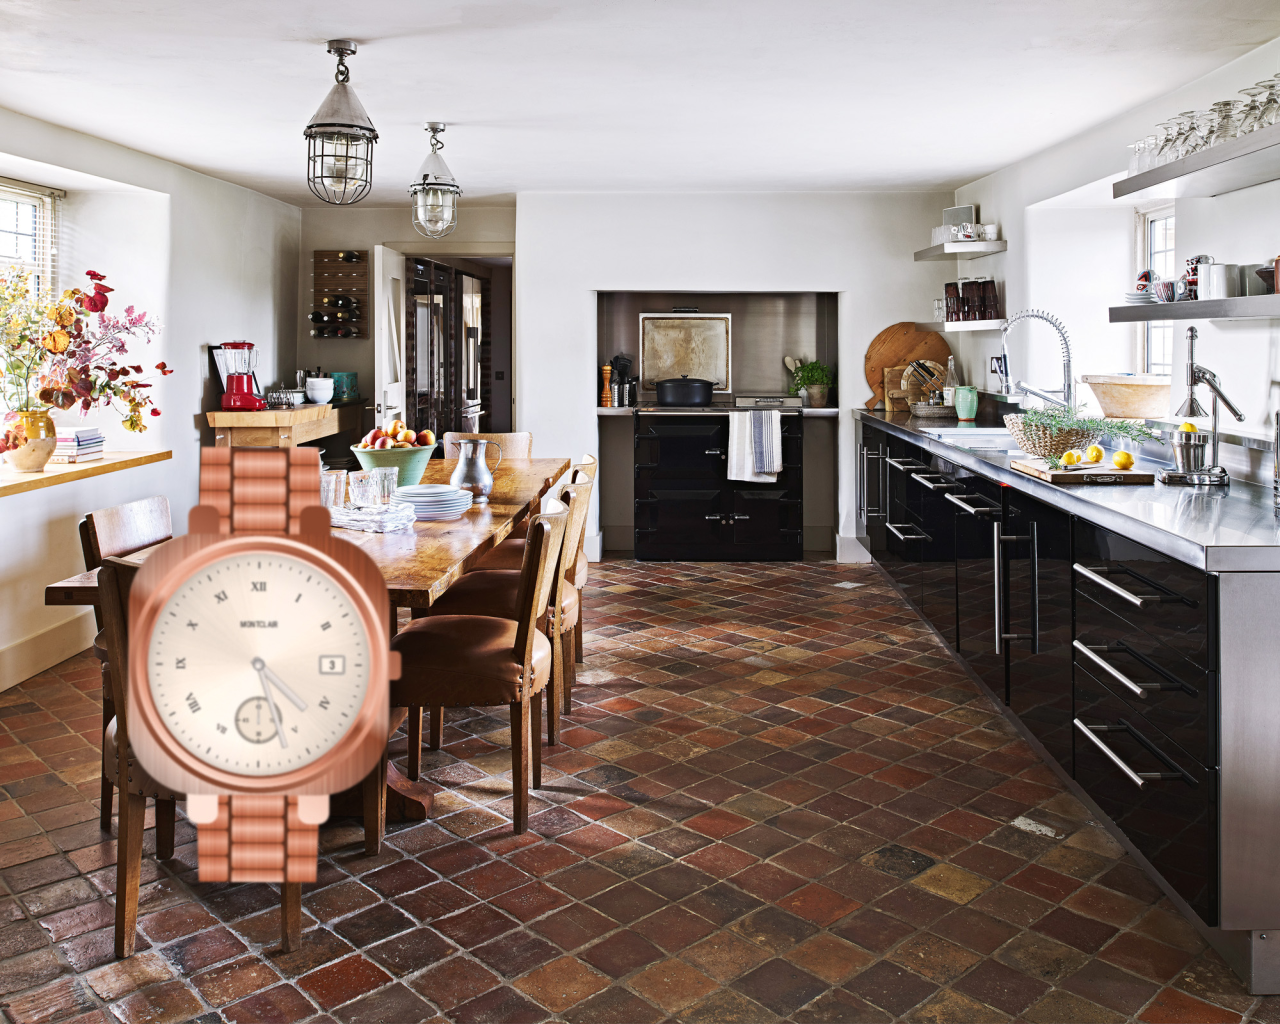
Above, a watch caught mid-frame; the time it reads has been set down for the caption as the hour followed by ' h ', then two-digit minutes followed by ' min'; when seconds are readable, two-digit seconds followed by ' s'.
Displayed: 4 h 27 min
